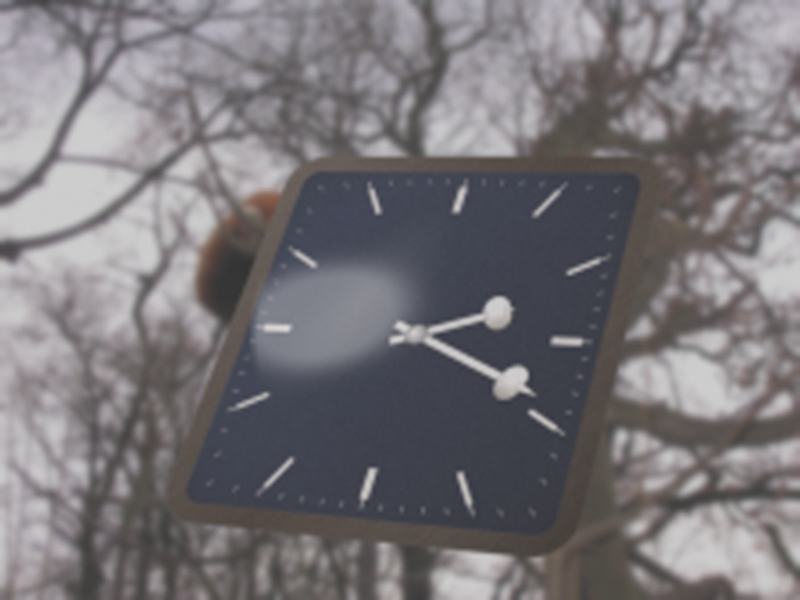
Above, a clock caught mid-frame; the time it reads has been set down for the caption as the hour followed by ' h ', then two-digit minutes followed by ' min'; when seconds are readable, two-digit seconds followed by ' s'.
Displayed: 2 h 19 min
